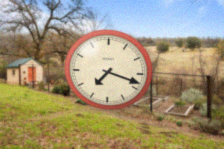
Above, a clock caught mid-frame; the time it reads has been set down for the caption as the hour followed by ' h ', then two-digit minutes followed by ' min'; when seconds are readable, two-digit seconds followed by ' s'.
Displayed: 7 h 18 min
